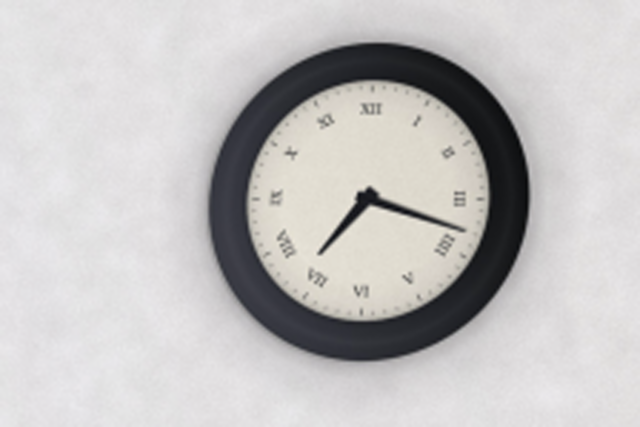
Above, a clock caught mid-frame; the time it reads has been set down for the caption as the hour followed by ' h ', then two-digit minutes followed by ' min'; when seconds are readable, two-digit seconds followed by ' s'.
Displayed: 7 h 18 min
